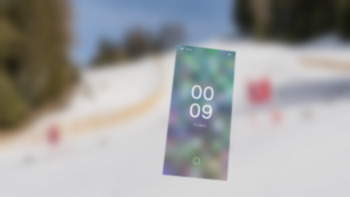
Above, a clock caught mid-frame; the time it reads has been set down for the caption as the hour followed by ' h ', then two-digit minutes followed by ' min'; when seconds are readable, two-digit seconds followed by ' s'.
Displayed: 0 h 09 min
